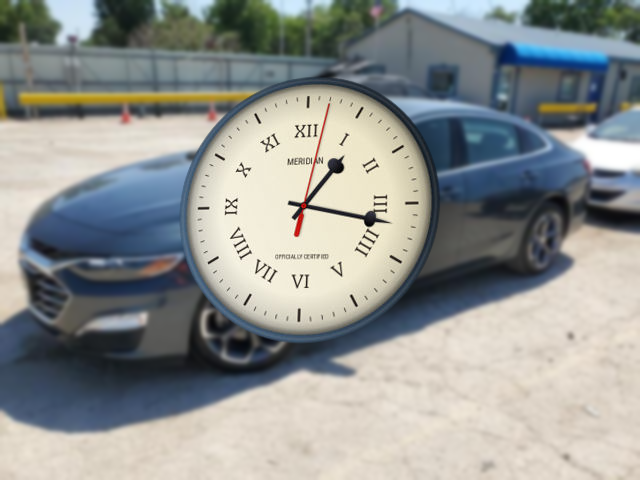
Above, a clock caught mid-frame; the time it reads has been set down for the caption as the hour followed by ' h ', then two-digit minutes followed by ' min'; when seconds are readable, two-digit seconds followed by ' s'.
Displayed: 1 h 17 min 02 s
